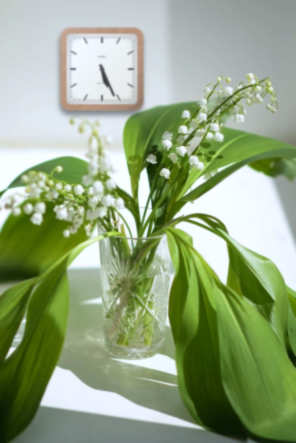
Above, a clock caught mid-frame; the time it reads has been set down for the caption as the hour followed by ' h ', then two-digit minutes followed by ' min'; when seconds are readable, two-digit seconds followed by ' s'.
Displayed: 5 h 26 min
